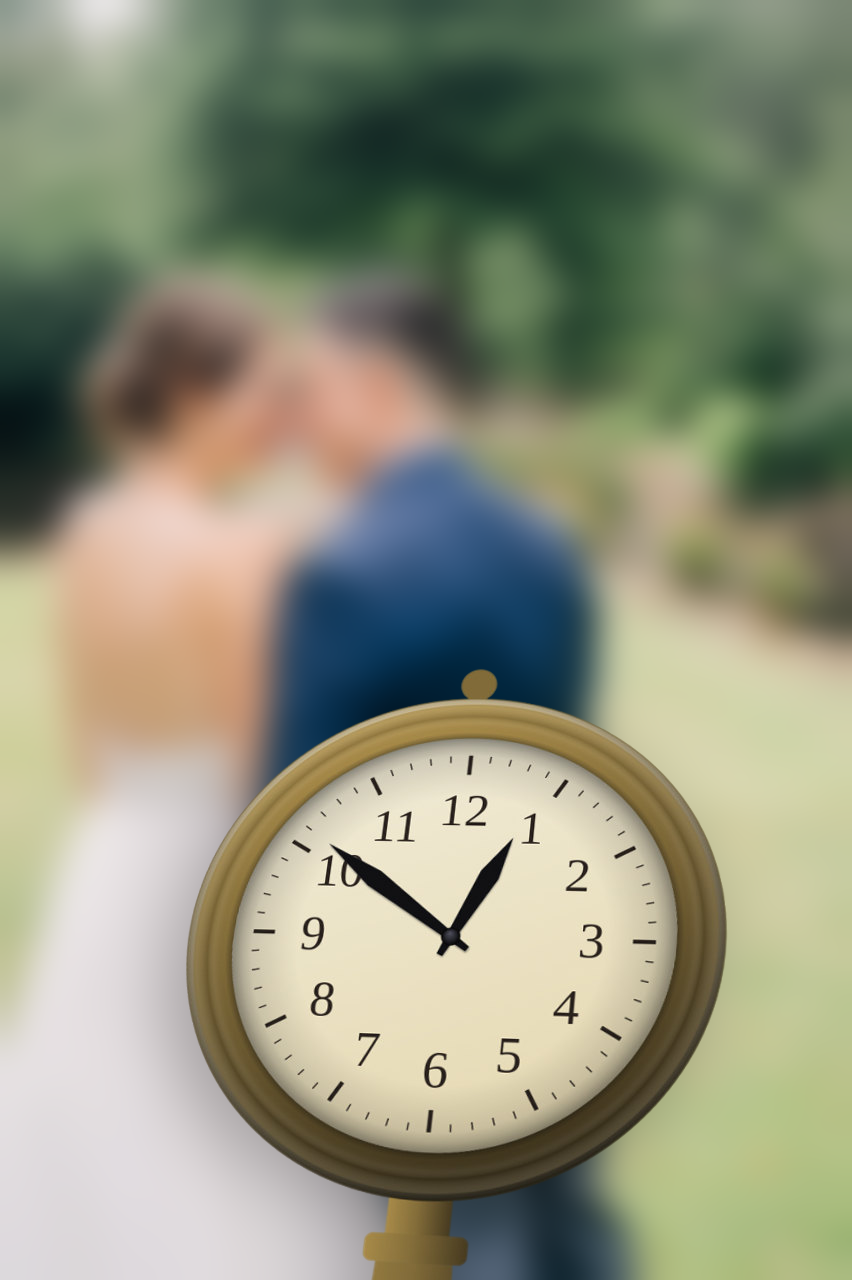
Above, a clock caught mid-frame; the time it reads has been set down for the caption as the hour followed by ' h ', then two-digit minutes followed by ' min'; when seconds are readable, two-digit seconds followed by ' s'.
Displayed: 12 h 51 min
